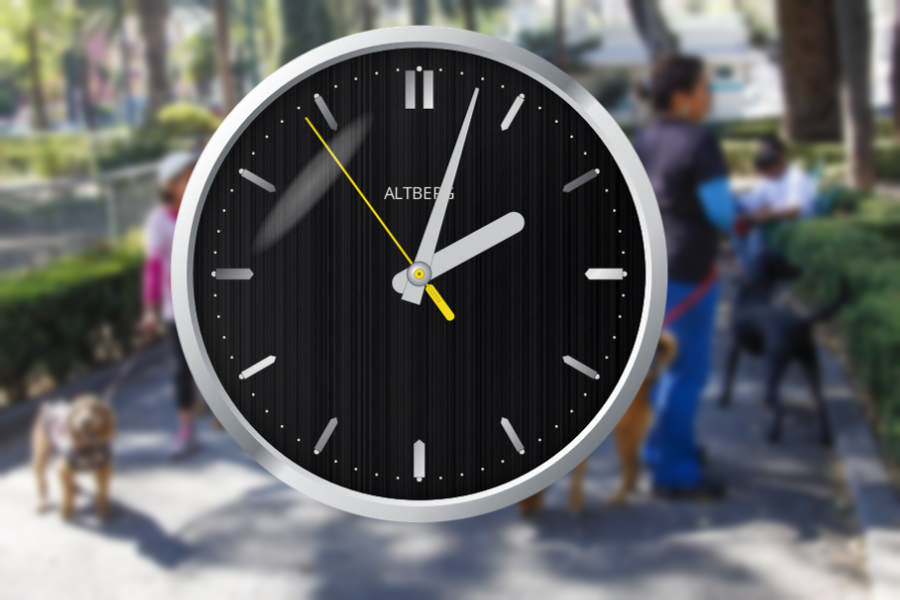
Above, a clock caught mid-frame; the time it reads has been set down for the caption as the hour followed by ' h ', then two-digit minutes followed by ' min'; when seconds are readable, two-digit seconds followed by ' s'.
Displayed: 2 h 02 min 54 s
